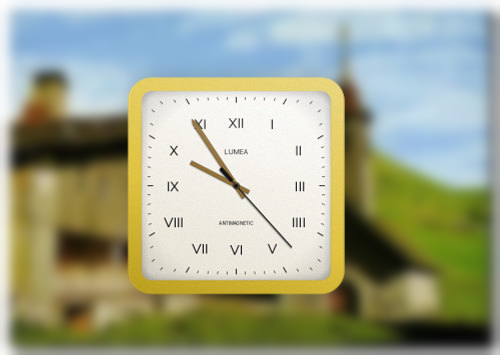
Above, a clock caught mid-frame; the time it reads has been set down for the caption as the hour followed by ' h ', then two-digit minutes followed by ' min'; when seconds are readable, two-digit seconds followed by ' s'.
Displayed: 9 h 54 min 23 s
